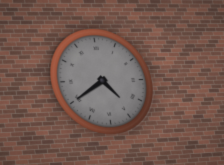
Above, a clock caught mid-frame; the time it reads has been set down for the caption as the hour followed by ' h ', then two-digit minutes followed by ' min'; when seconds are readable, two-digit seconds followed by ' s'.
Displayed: 4 h 40 min
